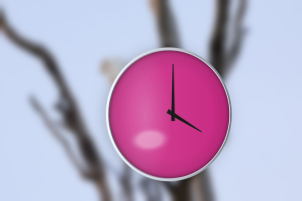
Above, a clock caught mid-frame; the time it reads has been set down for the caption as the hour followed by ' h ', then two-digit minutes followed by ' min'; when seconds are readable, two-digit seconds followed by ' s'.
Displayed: 4 h 00 min
